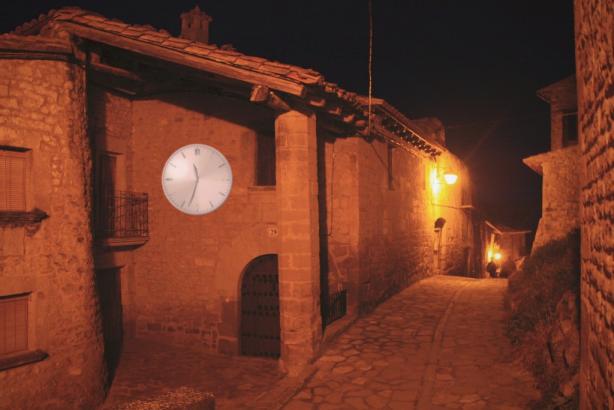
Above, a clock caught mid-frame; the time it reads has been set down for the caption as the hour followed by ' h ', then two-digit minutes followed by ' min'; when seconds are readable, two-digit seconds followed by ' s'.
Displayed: 11 h 33 min
